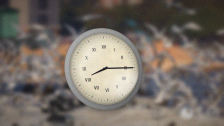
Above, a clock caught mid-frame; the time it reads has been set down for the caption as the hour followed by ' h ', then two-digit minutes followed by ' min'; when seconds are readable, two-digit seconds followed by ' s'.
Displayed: 8 h 15 min
